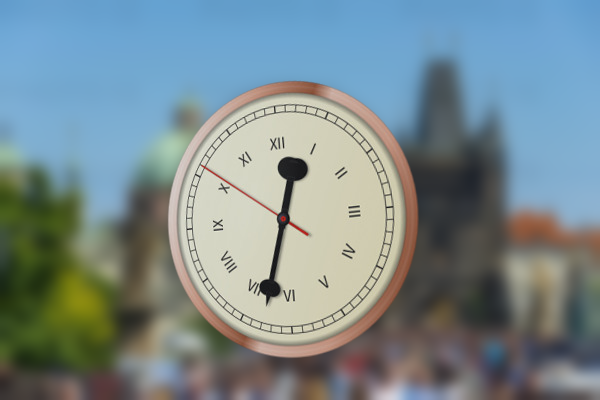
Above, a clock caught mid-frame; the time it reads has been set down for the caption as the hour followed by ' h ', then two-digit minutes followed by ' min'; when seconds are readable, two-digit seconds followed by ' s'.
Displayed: 12 h 32 min 51 s
